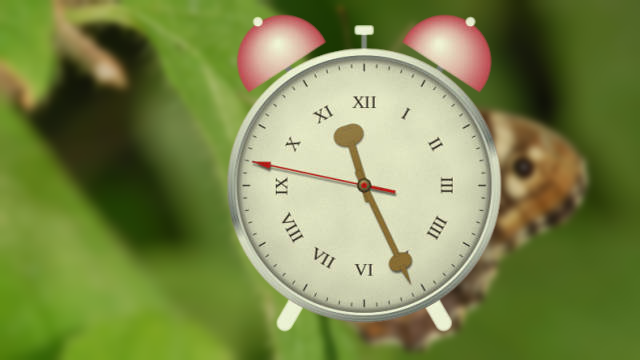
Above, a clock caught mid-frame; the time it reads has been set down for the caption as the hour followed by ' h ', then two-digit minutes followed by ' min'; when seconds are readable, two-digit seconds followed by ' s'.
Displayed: 11 h 25 min 47 s
